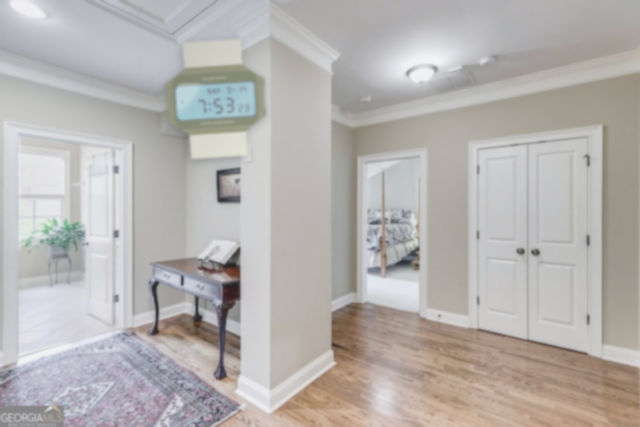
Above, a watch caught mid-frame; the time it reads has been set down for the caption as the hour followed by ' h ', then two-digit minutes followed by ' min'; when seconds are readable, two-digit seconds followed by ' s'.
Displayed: 7 h 53 min
